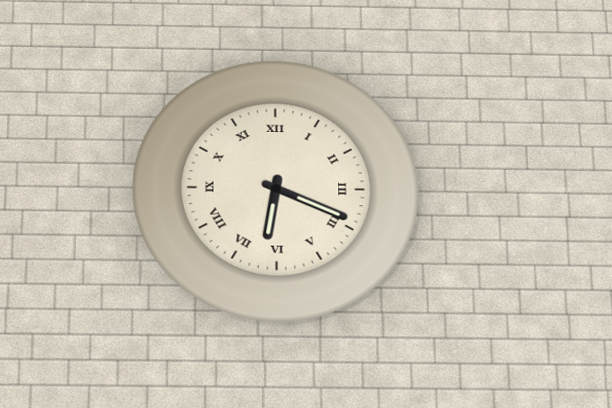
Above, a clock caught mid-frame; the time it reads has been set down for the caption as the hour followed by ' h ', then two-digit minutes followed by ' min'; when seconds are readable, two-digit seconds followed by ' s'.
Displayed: 6 h 19 min
